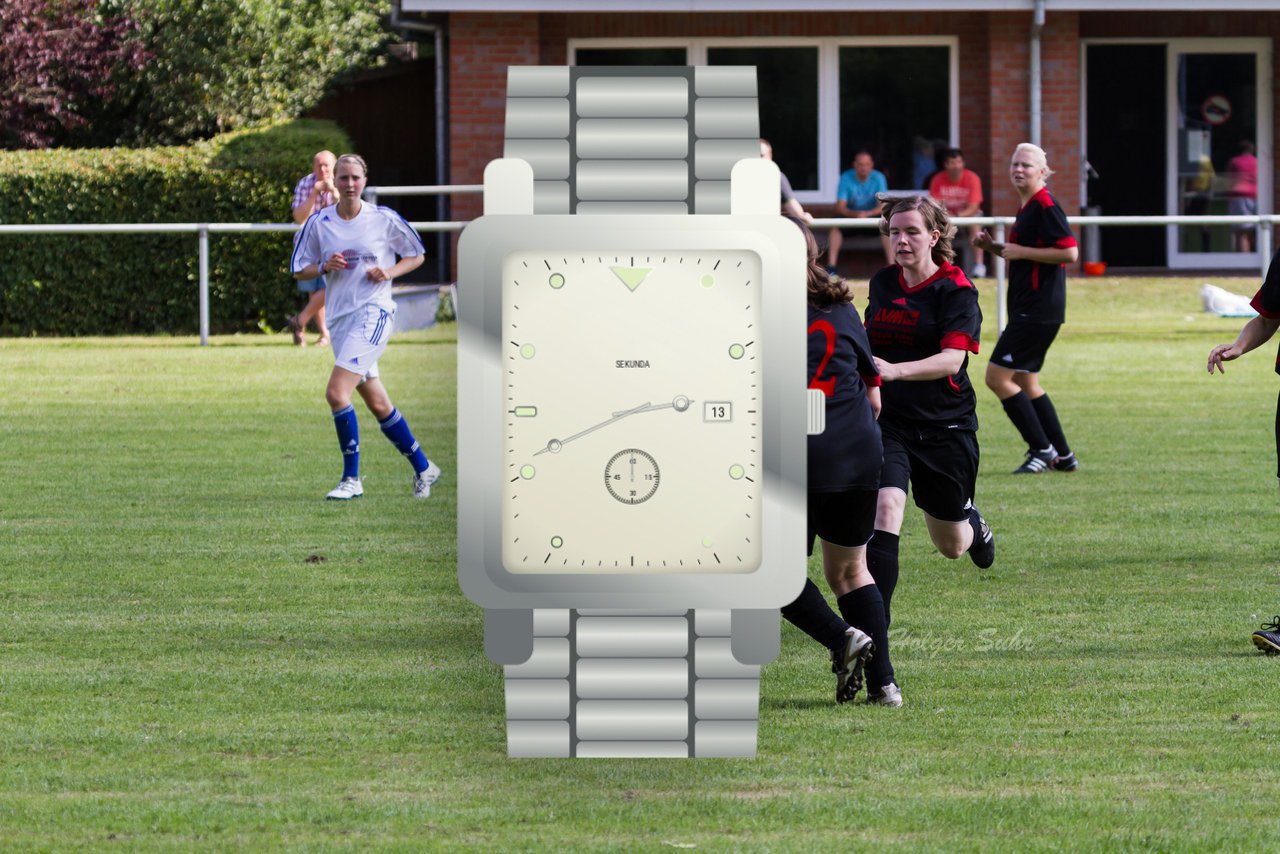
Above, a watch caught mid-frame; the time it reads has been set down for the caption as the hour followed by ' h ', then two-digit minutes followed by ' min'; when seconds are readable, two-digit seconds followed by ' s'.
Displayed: 2 h 41 min
